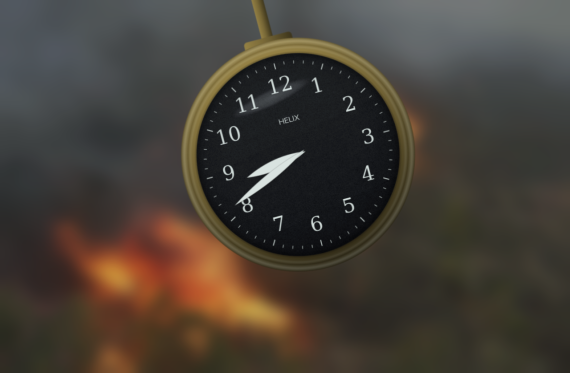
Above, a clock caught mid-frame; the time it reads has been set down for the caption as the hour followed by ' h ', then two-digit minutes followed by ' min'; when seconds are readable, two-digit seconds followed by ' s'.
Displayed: 8 h 41 min
